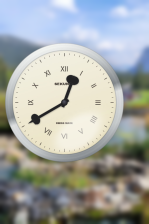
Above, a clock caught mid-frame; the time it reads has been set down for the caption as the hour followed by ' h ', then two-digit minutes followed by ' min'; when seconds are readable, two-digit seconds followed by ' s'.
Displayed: 12 h 40 min
